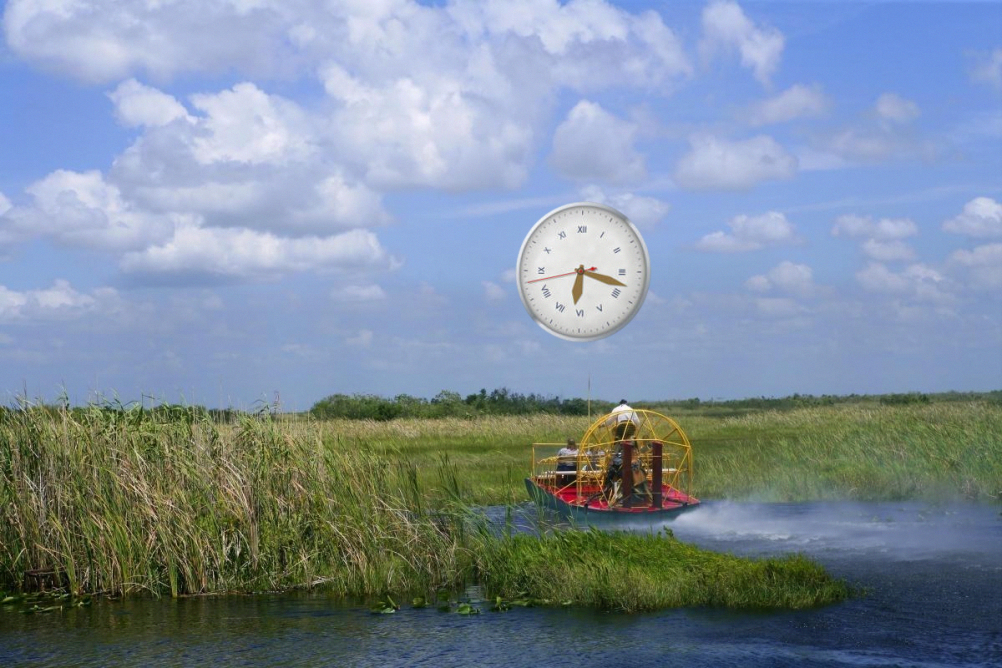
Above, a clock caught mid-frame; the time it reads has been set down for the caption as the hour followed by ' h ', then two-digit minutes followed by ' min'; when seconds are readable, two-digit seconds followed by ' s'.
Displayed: 6 h 17 min 43 s
